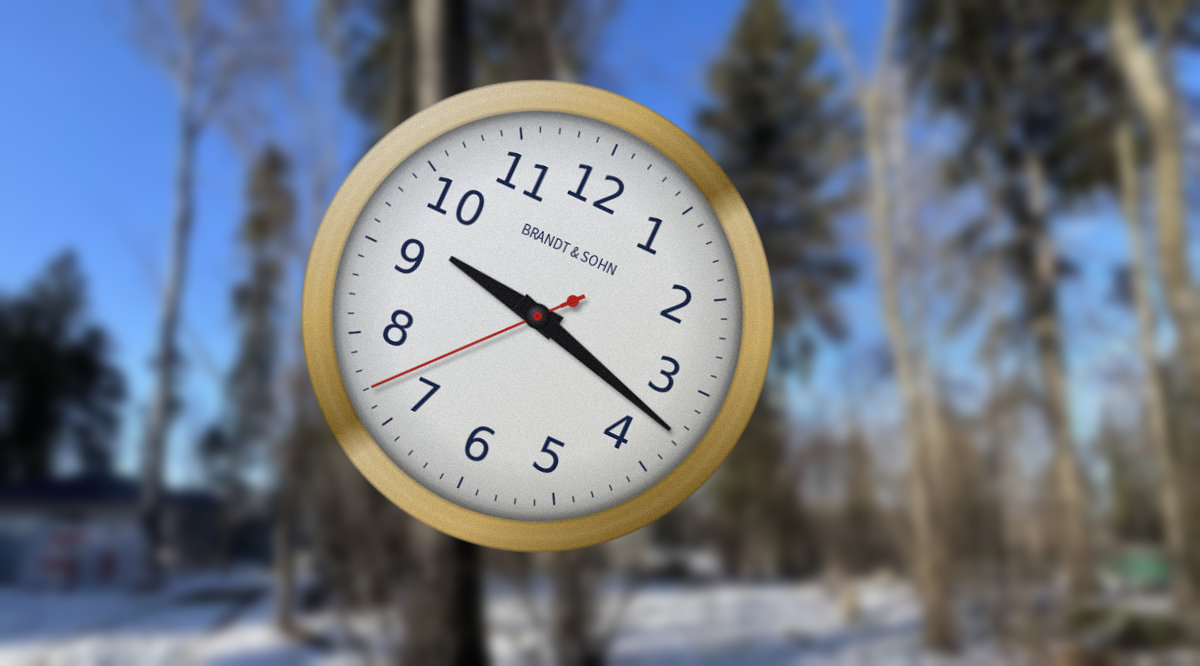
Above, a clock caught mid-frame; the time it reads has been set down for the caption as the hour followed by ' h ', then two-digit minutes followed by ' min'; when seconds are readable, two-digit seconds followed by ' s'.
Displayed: 9 h 17 min 37 s
